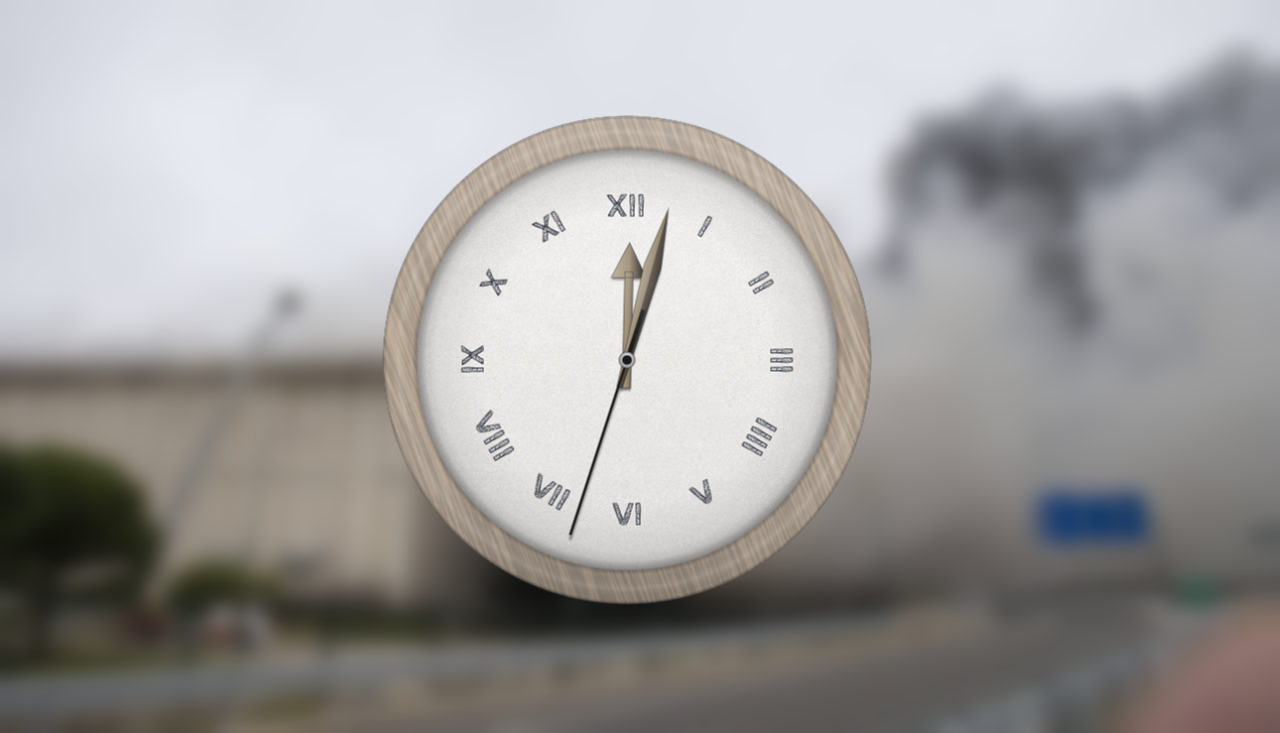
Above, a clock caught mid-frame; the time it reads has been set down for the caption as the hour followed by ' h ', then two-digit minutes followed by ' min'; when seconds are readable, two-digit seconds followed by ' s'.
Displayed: 12 h 02 min 33 s
